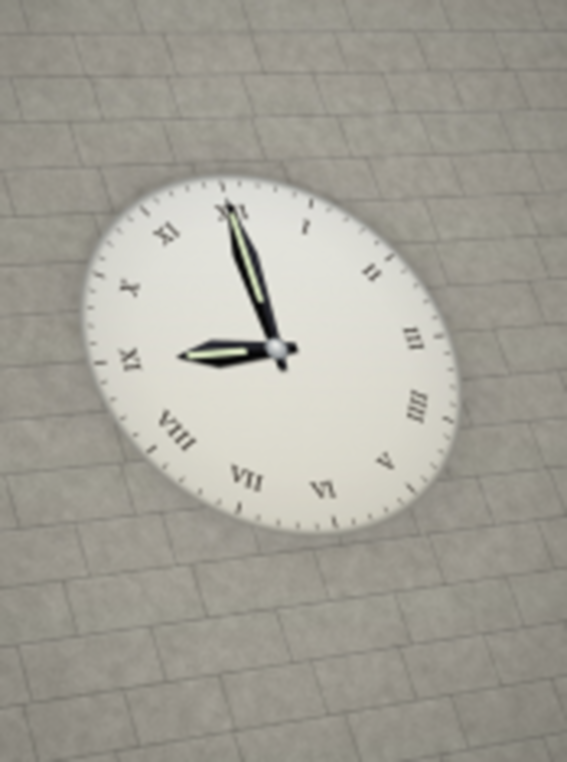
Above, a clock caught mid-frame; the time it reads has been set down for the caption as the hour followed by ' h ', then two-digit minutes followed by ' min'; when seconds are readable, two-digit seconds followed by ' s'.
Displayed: 9 h 00 min
